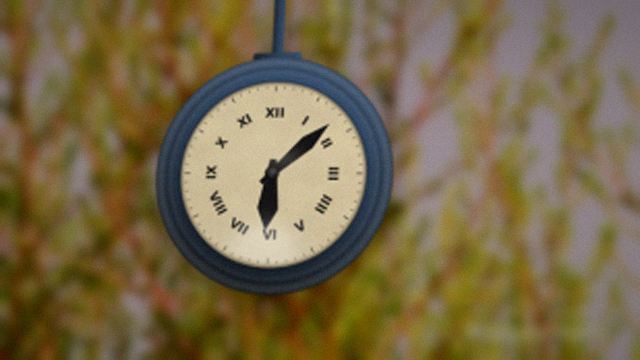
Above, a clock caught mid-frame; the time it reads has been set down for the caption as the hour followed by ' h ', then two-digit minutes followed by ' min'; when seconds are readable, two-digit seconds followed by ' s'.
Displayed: 6 h 08 min
